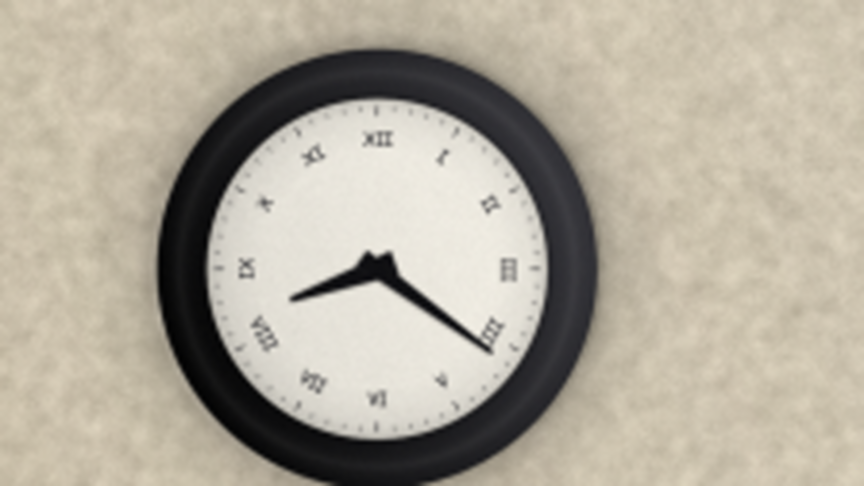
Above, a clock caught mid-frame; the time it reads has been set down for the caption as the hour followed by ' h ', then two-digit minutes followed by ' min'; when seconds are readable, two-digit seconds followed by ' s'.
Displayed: 8 h 21 min
